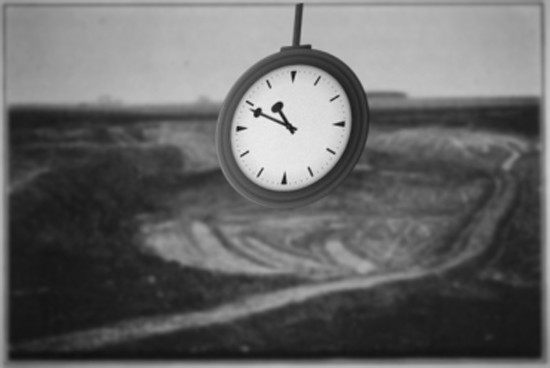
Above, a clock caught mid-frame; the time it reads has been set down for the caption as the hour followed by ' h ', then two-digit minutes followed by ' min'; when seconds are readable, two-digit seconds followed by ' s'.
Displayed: 10 h 49 min
